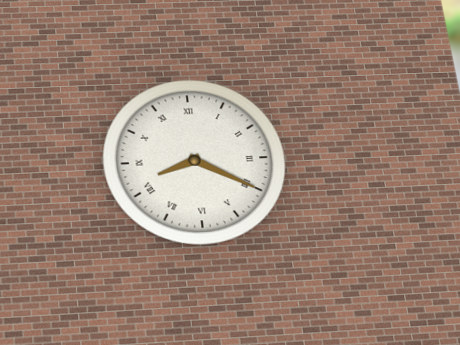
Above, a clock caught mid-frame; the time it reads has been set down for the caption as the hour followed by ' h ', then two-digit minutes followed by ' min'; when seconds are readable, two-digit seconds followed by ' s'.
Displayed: 8 h 20 min
